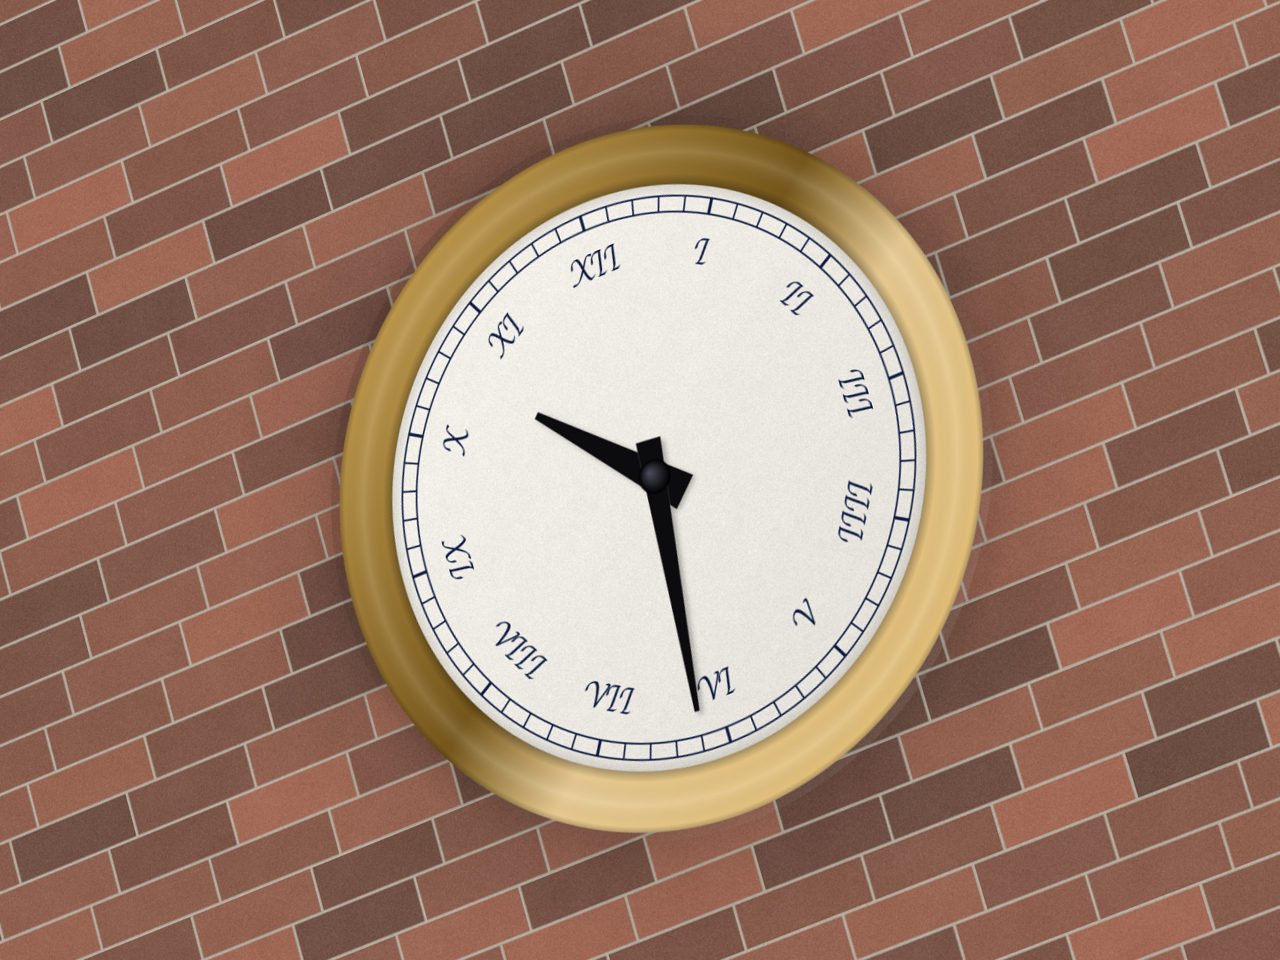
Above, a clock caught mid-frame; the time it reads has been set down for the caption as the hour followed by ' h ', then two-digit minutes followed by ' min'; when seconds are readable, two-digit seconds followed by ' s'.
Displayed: 10 h 31 min
